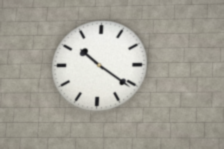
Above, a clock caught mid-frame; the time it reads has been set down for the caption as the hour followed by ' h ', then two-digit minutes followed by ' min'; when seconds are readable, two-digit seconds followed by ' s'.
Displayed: 10 h 21 min
